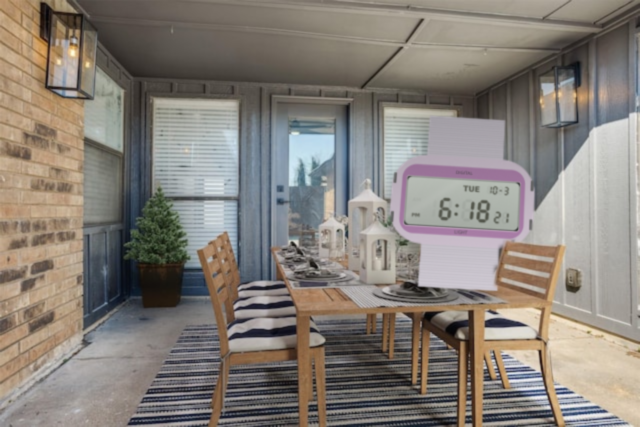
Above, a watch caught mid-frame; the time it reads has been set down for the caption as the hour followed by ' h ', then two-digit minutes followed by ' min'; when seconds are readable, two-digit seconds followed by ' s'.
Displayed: 6 h 18 min 21 s
